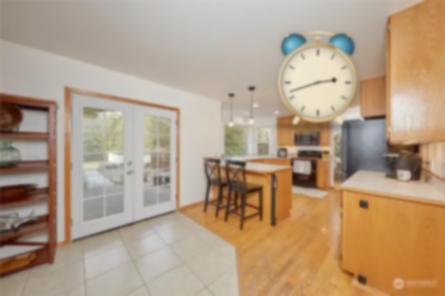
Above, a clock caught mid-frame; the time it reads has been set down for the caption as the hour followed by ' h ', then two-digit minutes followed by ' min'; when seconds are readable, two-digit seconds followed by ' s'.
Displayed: 2 h 42 min
